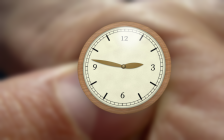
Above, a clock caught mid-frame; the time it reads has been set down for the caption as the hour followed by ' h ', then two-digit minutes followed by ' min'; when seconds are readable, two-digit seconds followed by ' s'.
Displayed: 2 h 47 min
